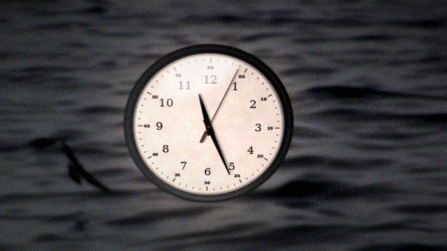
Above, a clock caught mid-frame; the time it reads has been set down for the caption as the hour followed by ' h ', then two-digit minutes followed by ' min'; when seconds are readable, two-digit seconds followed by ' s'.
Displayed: 11 h 26 min 04 s
